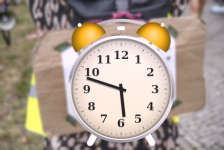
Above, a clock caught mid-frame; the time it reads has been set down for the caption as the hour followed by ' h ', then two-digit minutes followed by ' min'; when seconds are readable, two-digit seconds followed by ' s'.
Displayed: 5 h 48 min
